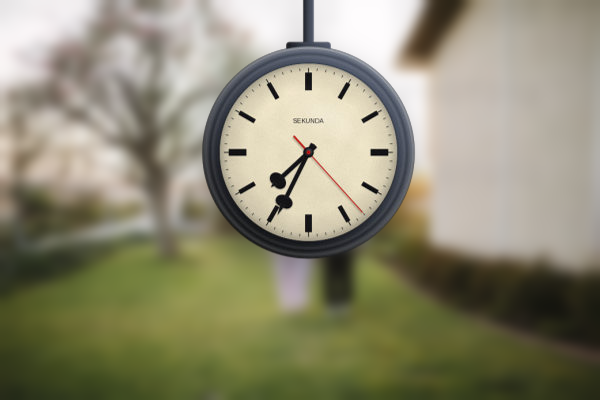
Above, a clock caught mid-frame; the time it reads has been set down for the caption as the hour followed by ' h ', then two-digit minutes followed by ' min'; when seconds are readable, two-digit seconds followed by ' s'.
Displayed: 7 h 34 min 23 s
